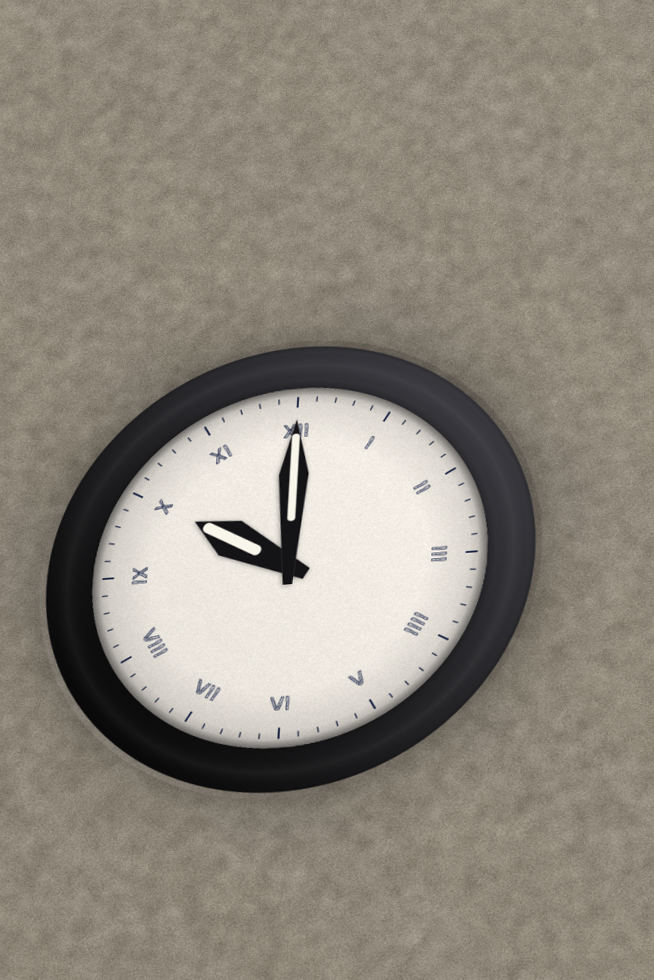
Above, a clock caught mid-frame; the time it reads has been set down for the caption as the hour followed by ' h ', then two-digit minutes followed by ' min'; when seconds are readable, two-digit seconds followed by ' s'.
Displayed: 10 h 00 min
